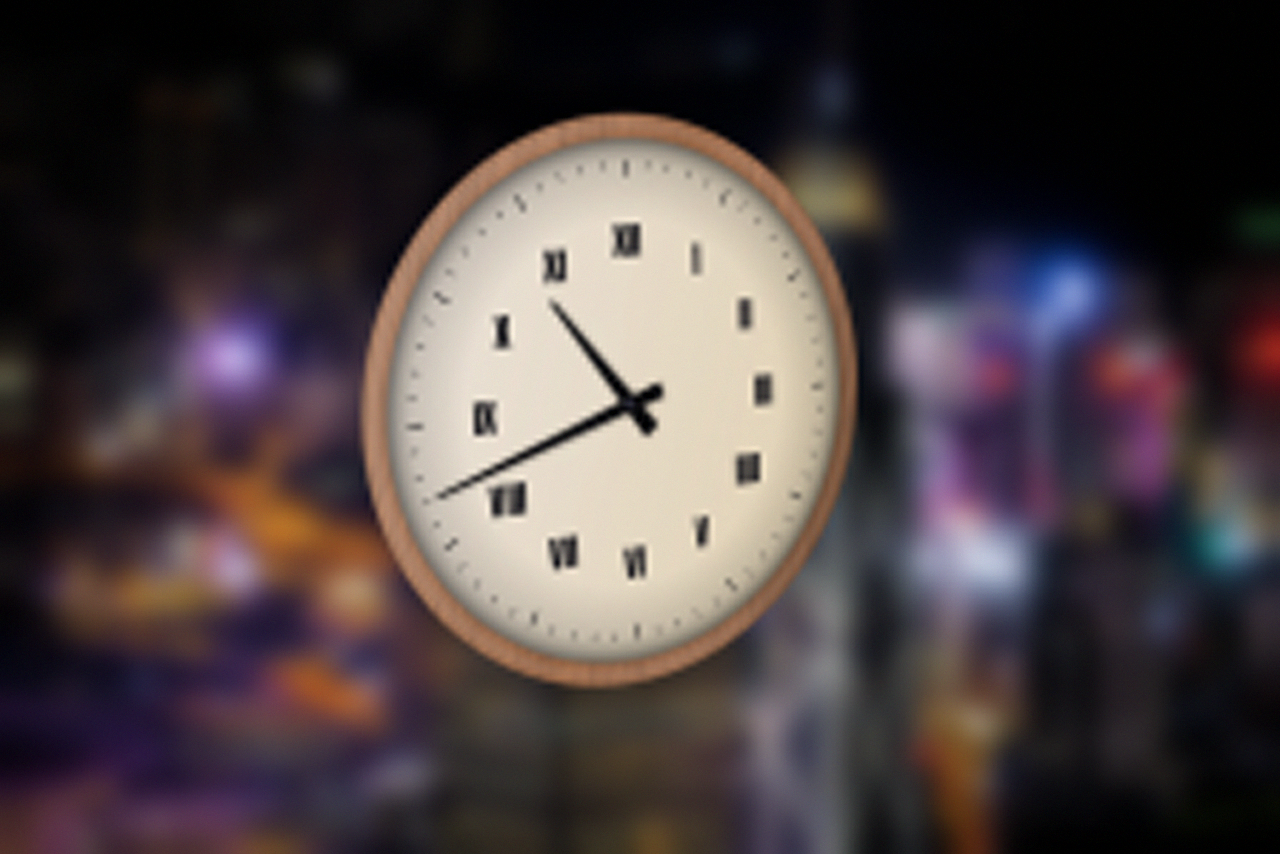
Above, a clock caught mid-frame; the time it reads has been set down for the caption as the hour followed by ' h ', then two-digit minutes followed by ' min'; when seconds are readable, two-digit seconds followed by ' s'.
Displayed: 10 h 42 min
